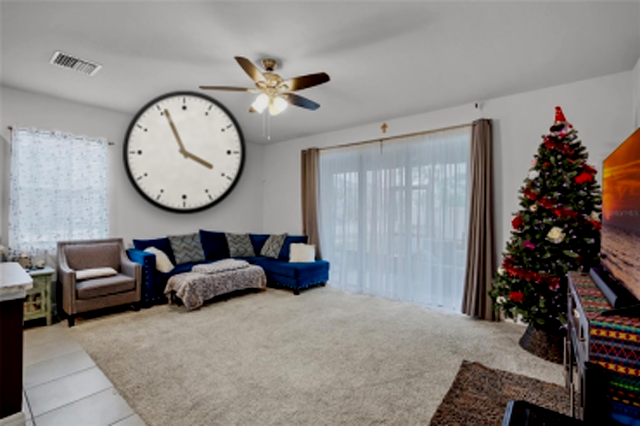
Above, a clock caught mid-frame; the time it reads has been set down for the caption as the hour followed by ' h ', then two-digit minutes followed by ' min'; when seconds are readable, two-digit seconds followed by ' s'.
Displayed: 3 h 56 min
